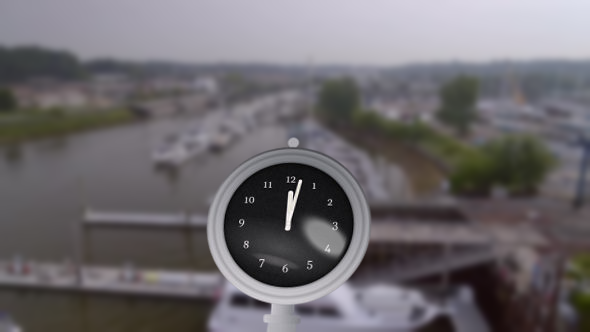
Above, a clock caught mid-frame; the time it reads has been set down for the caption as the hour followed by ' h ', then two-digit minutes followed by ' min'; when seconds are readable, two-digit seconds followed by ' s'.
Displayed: 12 h 02 min
